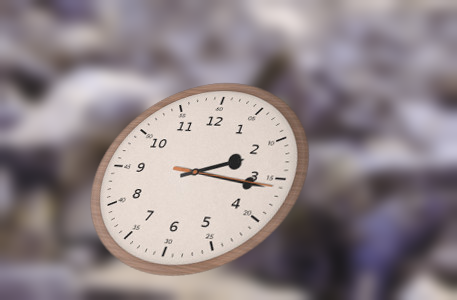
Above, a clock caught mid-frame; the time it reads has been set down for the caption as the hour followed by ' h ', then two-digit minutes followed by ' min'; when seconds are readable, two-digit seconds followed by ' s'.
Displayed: 2 h 16 min 16 s
